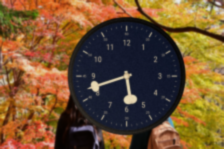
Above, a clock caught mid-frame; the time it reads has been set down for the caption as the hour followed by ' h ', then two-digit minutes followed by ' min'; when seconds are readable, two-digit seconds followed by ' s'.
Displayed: 5 h 42 min
